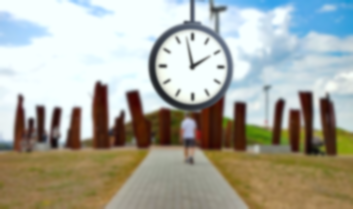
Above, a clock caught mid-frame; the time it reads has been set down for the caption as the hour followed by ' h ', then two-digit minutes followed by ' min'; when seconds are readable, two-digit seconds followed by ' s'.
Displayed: 1 h 58 min
